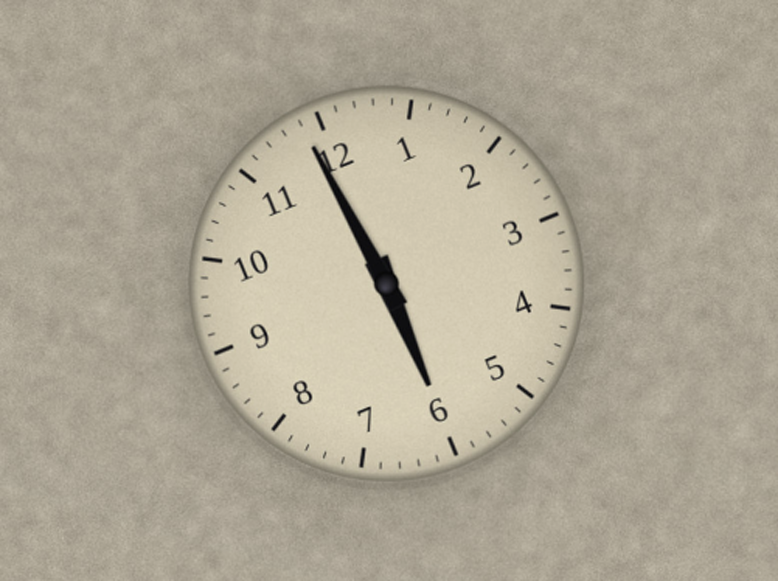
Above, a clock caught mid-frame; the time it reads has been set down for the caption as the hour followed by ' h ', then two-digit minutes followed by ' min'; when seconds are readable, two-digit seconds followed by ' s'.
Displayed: 5 h 59 min
